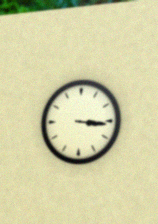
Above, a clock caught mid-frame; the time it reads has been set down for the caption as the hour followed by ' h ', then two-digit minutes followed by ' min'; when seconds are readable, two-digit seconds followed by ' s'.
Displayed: 3 h 16 min
